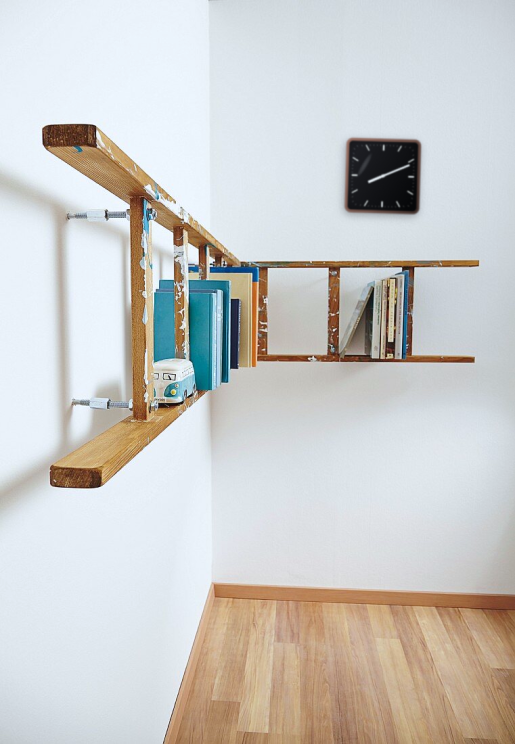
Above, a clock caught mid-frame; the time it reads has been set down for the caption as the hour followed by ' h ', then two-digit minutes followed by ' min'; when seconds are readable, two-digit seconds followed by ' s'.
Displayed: 8 h 11 min
